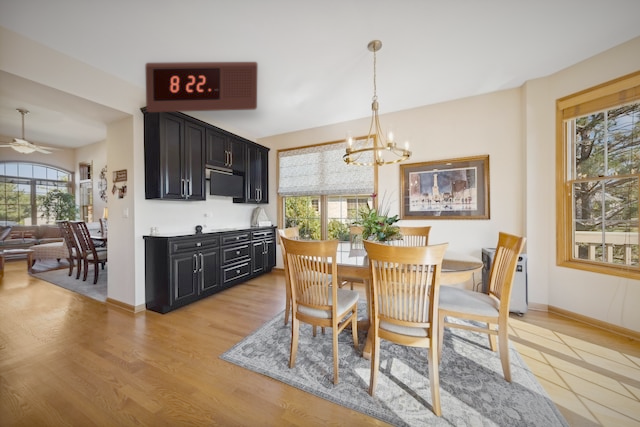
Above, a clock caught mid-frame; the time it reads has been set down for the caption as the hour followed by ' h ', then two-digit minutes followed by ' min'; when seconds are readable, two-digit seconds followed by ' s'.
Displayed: 8 h 22 min
